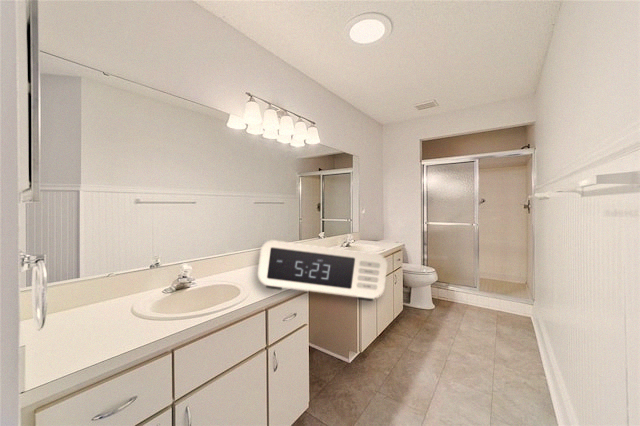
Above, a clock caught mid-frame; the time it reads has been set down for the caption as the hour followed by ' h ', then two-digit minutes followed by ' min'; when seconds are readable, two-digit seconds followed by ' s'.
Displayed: 5 h 23 min
